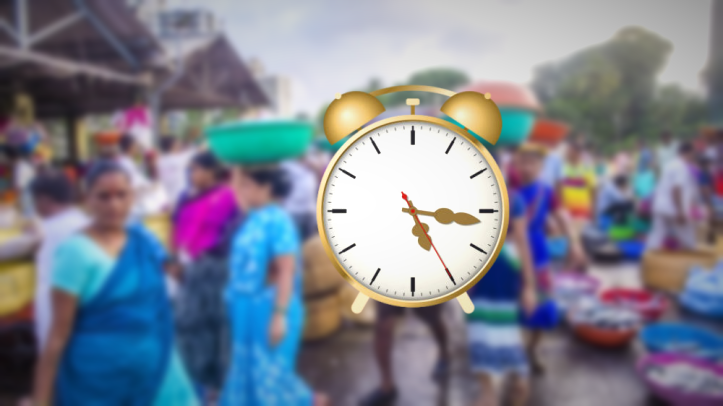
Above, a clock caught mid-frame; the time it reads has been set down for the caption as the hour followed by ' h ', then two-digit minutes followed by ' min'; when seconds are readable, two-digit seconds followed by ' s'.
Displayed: 5 h 16 min 25 s
